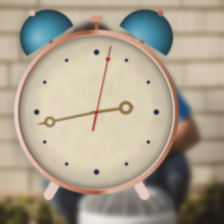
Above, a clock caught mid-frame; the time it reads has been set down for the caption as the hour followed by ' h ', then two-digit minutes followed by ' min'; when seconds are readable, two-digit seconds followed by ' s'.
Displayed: 2 h 43 min 02 s
